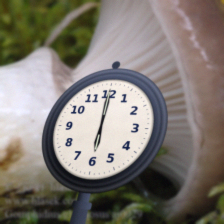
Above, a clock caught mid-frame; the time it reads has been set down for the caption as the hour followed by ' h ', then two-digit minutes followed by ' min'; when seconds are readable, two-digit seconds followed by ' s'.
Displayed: 6 h 00 min
